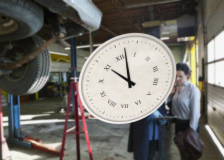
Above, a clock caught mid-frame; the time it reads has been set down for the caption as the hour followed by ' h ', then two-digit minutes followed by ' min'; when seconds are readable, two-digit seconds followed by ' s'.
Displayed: 11 h 02 min
